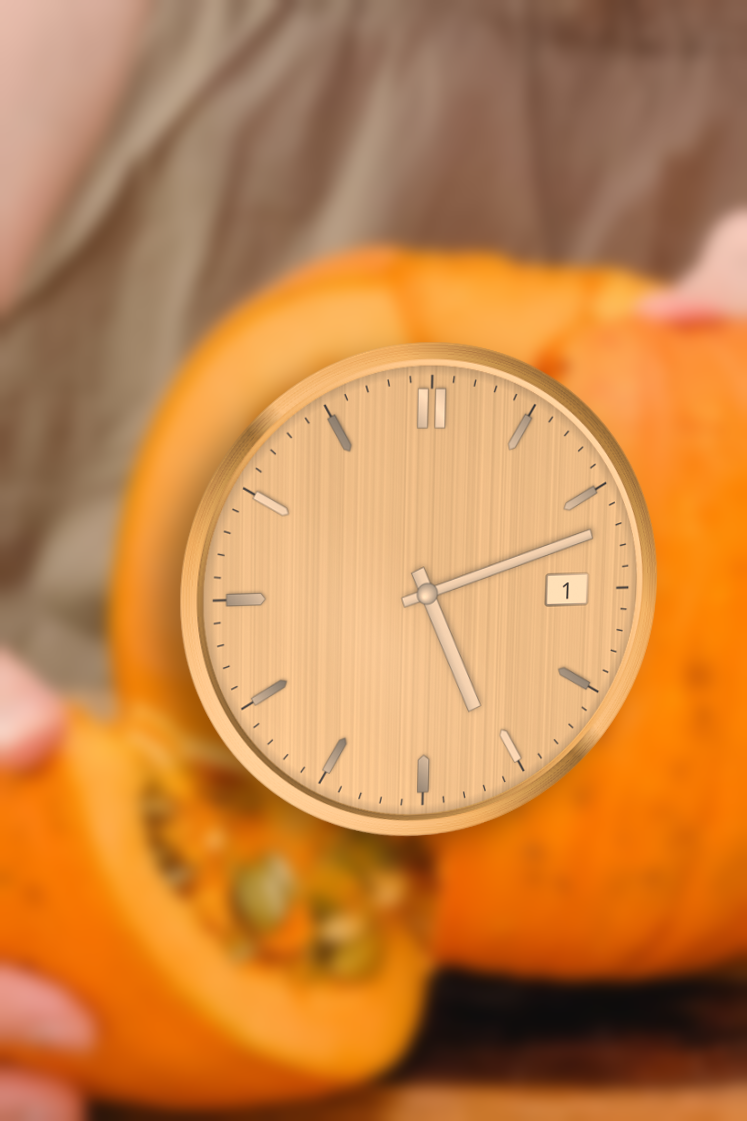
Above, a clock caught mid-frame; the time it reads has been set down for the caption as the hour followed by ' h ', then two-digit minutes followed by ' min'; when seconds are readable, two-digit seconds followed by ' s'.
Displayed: 5 h 12 min
